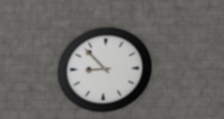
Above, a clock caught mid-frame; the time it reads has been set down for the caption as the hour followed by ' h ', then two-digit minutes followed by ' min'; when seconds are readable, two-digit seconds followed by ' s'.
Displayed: 8 h 53 min
